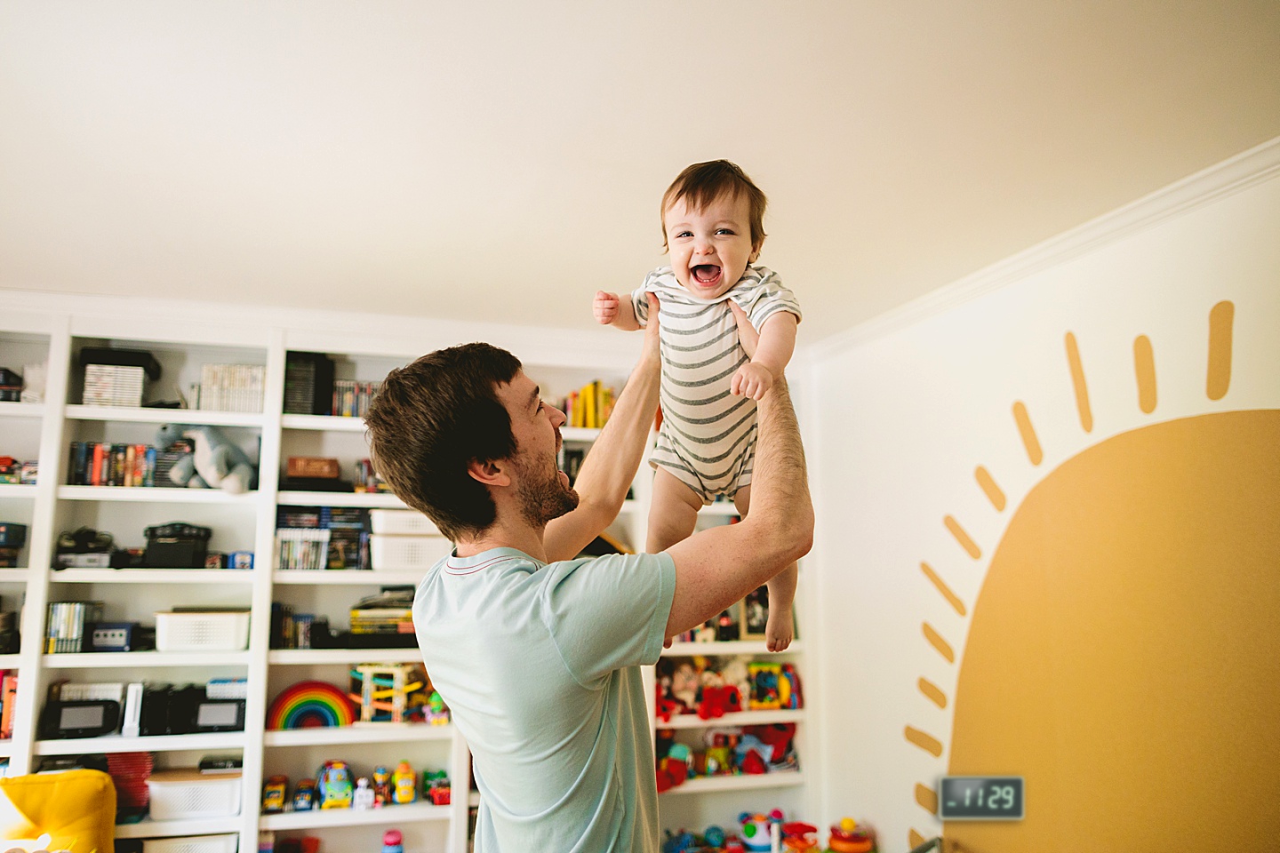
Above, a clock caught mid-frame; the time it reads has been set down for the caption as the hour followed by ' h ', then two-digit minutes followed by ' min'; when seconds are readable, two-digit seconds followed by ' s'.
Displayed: 11 h 29 min
